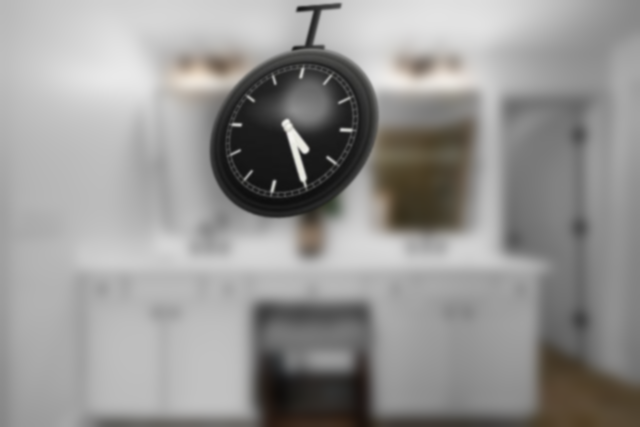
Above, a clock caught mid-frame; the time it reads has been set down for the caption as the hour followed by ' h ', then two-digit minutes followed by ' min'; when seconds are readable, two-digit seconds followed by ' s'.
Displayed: 4 h 25 min
